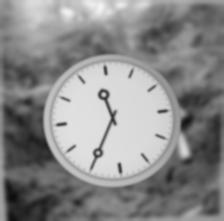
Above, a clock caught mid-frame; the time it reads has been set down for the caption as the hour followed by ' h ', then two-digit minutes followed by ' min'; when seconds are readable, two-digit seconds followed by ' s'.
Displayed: 11 h 35 min
